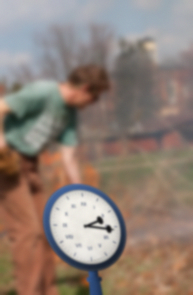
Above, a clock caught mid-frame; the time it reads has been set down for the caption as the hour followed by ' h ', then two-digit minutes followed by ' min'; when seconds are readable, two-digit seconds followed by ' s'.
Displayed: 2 h 16 min
